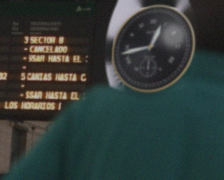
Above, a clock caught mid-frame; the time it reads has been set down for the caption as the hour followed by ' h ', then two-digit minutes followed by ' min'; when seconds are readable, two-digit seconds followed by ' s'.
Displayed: 12 h 43 min
